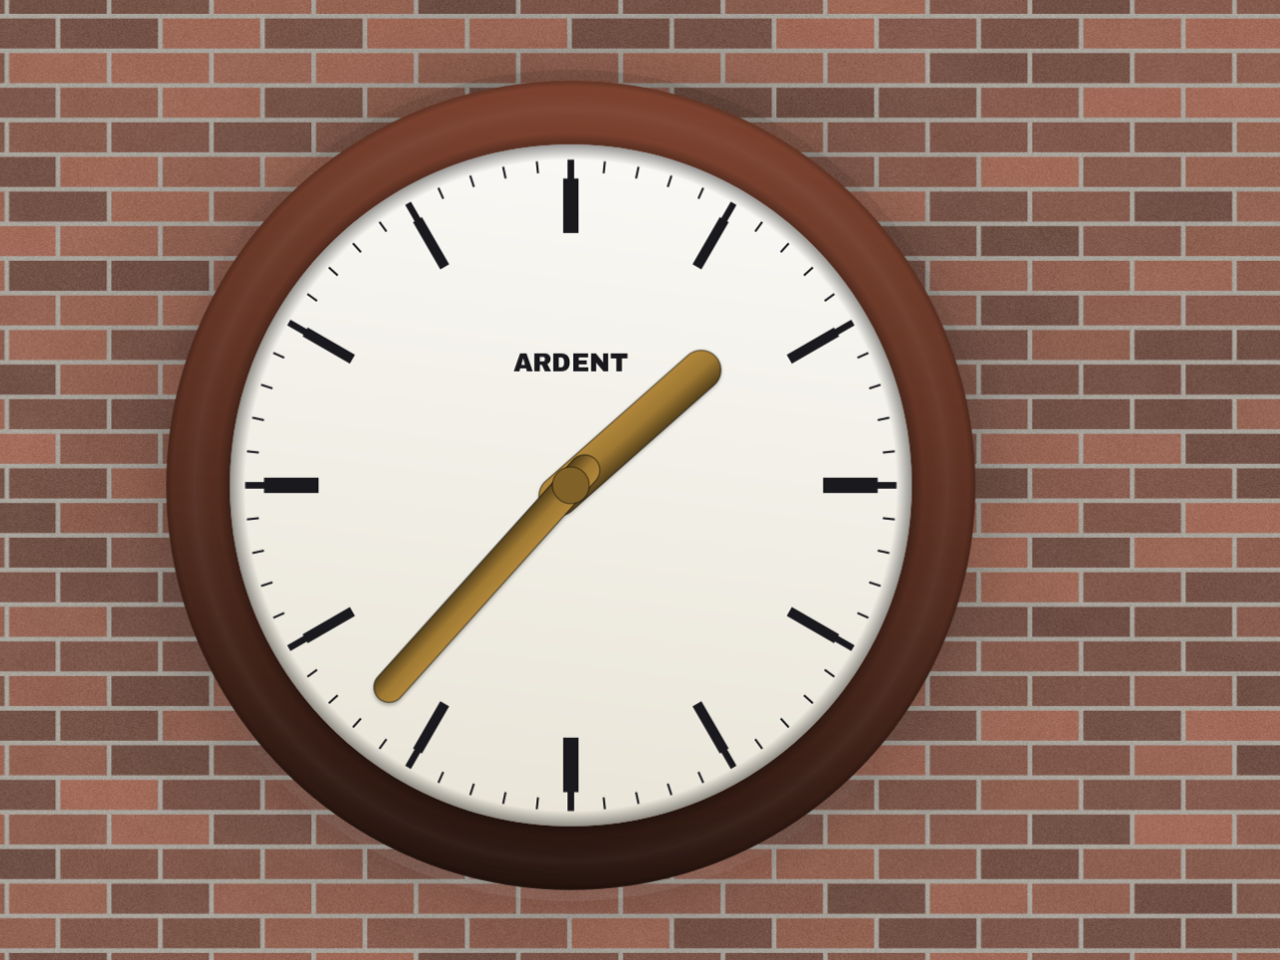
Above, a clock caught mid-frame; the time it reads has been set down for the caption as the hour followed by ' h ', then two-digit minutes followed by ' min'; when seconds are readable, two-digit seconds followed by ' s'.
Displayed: 1 h 37 min
